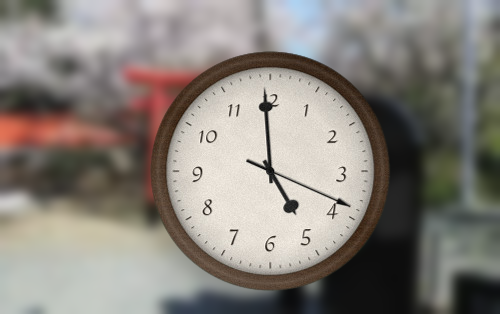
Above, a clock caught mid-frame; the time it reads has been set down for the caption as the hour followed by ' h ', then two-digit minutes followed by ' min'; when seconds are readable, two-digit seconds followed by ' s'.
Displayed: 4 h 59 min 19 s
